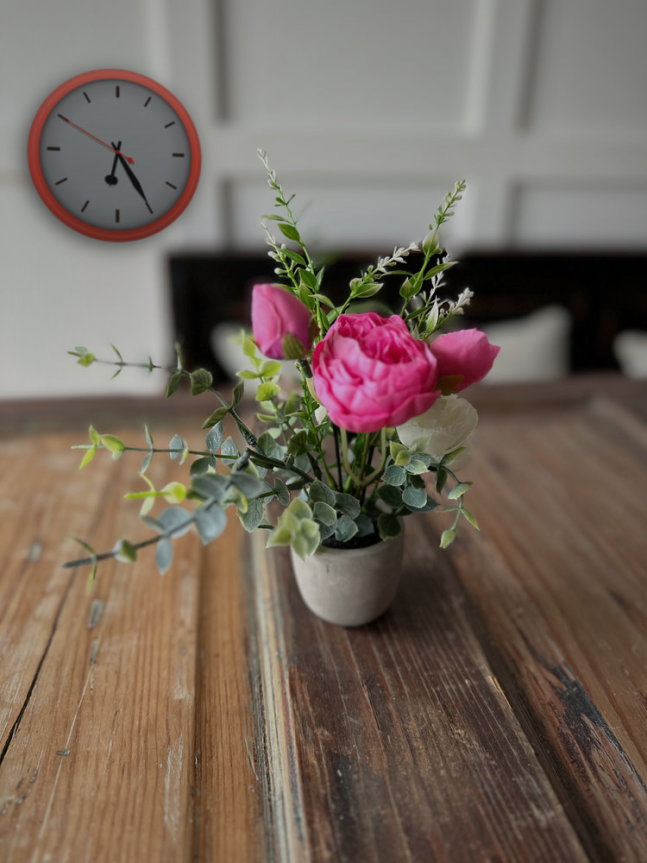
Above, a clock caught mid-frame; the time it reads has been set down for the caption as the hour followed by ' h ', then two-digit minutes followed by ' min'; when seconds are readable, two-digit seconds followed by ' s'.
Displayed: 6 h 24 min 50 s
